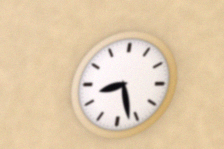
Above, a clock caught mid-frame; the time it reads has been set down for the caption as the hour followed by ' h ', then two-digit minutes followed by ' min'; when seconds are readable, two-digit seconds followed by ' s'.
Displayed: 8 h 27 min
